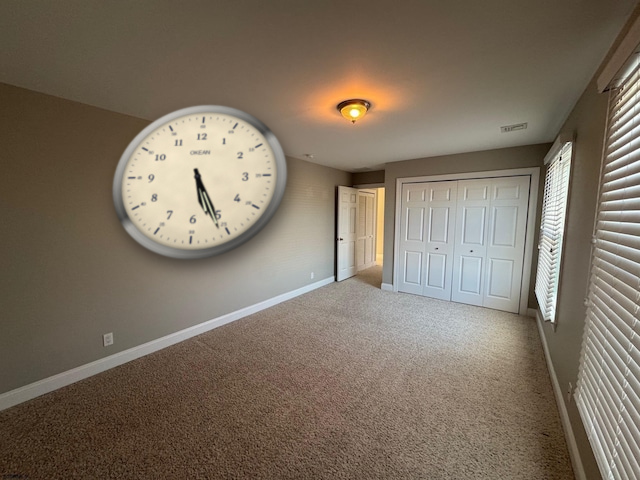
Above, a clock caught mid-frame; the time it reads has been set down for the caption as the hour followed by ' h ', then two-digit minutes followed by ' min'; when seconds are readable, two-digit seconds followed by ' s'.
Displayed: 5 h 26 min
